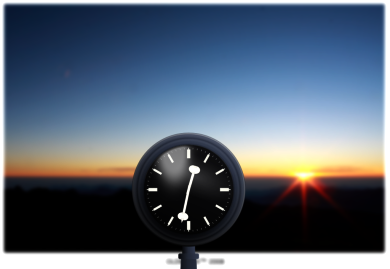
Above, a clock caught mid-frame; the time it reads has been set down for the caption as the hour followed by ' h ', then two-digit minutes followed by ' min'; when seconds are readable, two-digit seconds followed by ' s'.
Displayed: 12 h 32 min
